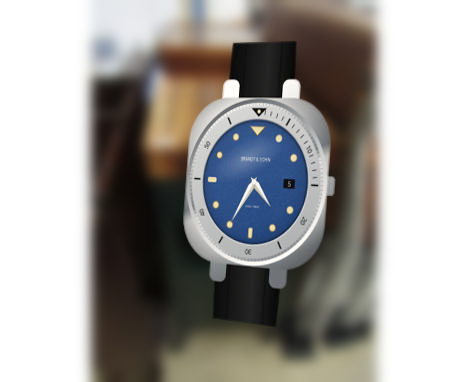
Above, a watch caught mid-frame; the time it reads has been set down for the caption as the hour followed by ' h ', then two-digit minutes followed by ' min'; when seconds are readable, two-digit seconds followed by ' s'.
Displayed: 4 h 35 min
